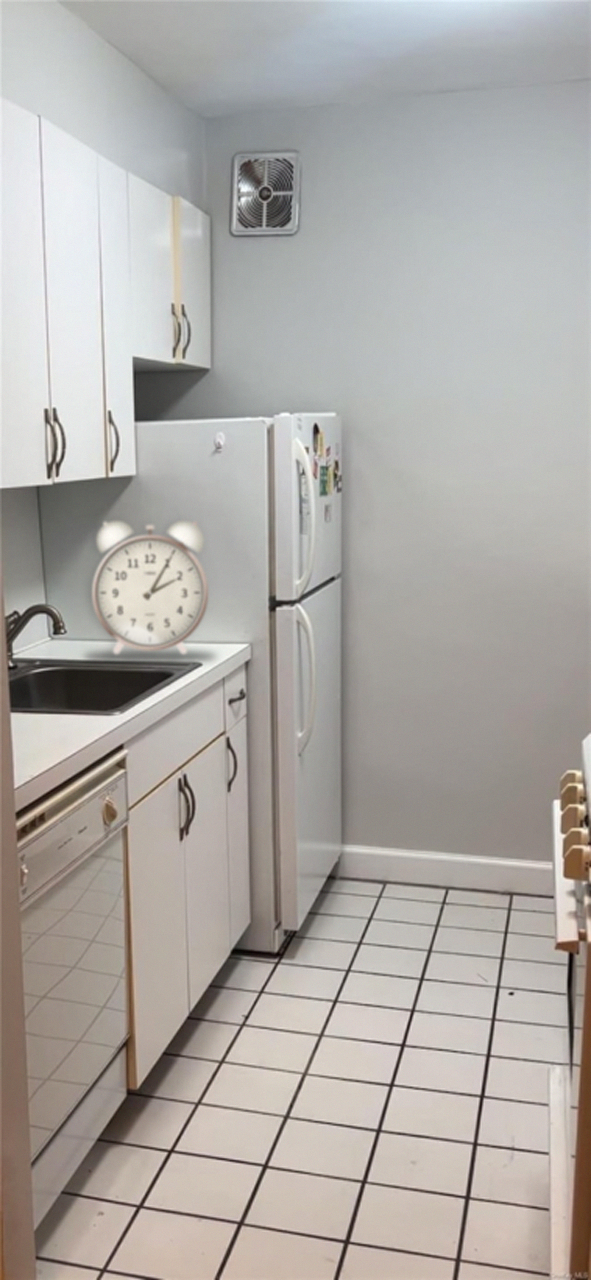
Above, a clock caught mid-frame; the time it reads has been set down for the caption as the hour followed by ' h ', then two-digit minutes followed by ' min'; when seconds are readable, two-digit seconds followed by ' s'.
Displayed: 2 h 05 min
